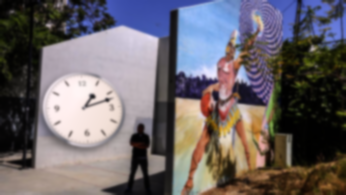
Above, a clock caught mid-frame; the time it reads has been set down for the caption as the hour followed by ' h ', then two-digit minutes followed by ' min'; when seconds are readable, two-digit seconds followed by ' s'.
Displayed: 1 h 12 min
